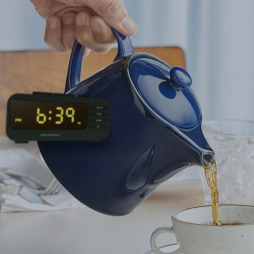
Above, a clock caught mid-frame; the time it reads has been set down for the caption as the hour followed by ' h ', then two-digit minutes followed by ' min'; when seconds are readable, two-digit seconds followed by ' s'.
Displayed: 6 h 39 min
